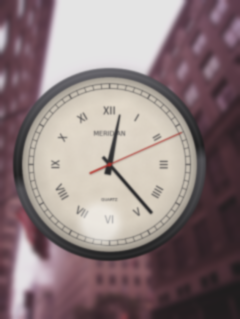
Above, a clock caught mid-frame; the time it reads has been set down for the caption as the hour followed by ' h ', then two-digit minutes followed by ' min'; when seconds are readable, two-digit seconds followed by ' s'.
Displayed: 12 h 23 min 11 s
